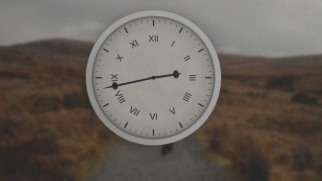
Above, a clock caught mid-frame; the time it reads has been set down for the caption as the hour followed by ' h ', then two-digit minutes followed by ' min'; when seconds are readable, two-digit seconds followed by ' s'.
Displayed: 2 h 43 min
